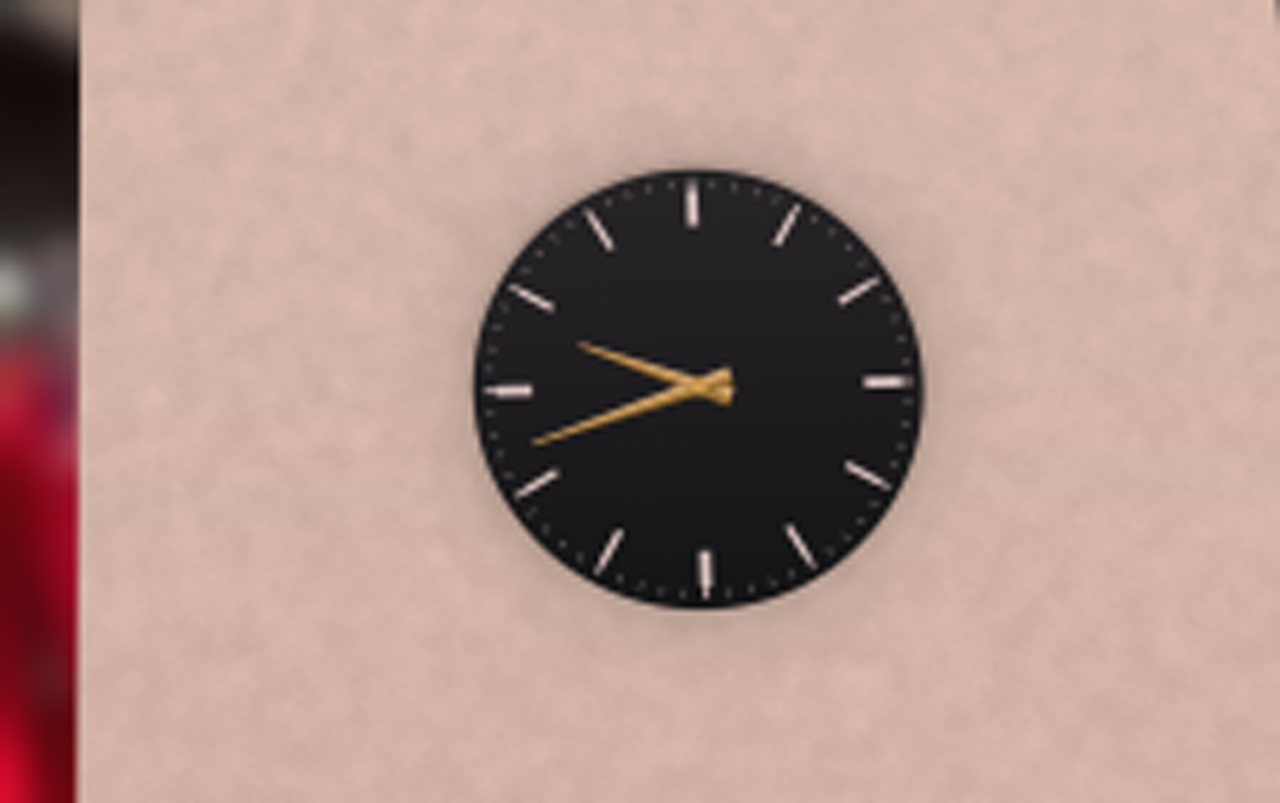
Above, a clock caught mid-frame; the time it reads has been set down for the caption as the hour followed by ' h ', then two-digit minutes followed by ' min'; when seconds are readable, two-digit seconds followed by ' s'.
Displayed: 9 h 42 min
